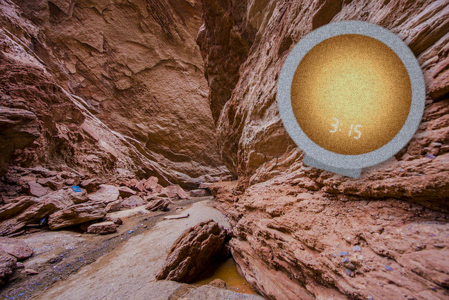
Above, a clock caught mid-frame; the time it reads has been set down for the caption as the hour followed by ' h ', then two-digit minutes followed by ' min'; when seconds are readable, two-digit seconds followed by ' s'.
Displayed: 3 h 15 min
